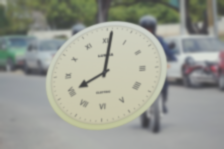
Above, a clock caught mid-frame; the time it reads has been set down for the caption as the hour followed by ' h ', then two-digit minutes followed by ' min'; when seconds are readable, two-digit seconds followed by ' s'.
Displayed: 8 h 01 min
